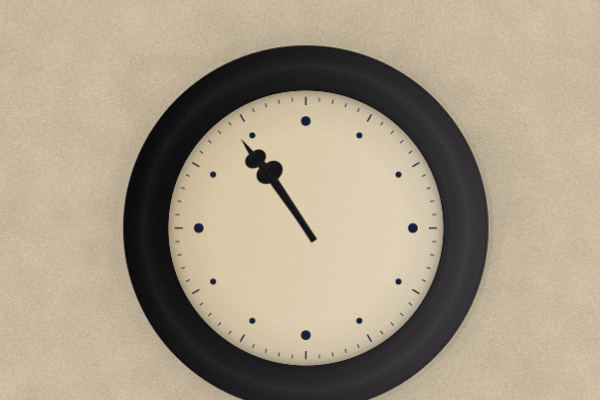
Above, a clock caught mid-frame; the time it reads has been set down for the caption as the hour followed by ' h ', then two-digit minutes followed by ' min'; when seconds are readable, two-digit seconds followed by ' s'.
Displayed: 10 h 54 min
